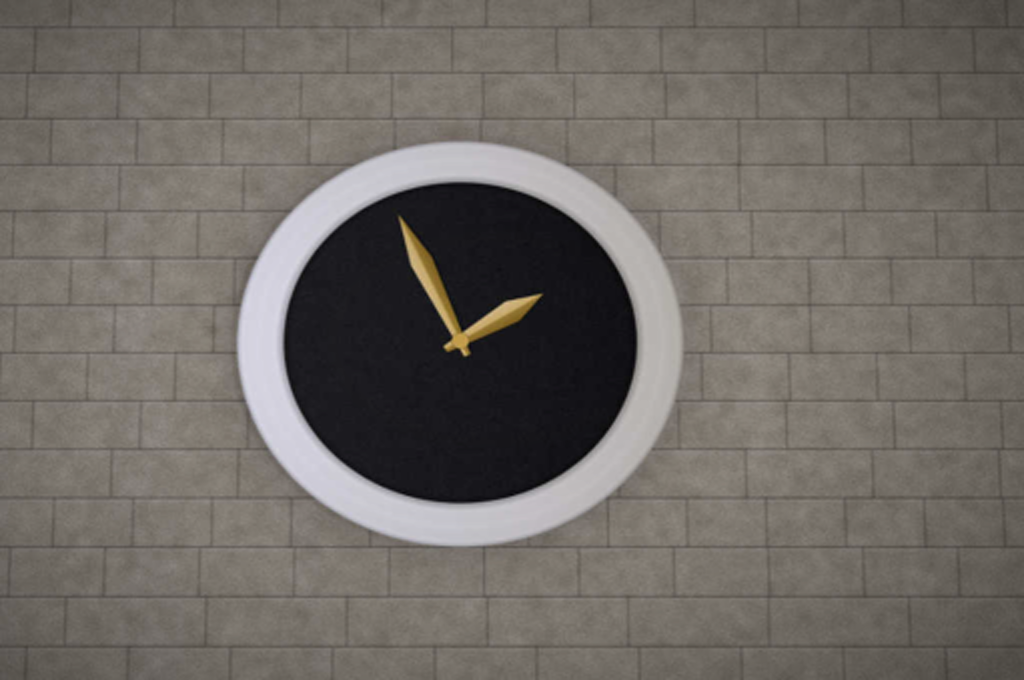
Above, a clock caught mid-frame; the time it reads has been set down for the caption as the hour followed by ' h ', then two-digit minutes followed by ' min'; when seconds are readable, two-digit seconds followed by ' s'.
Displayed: 1 h 56 min
